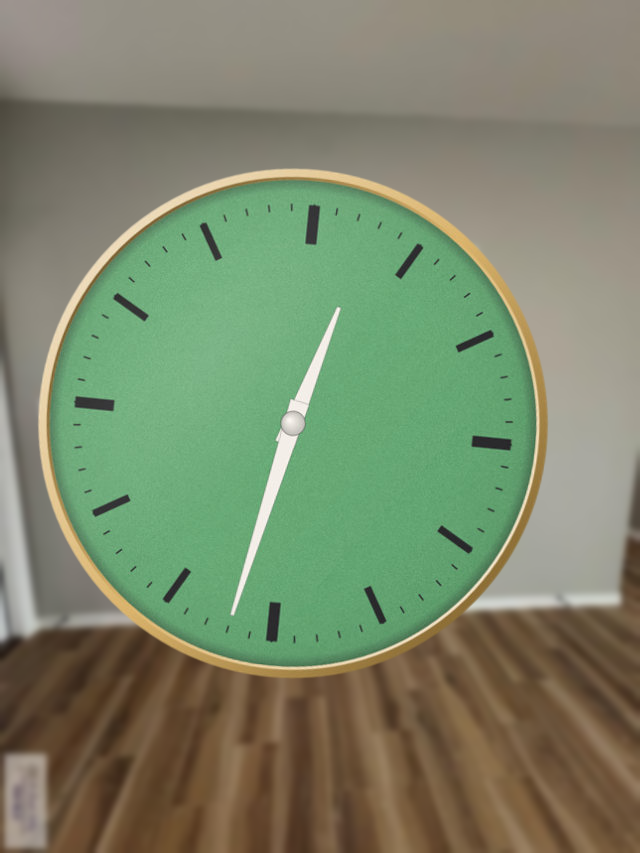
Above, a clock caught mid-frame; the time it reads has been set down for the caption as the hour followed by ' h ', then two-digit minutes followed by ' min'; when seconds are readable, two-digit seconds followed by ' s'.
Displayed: 12 h 32 min
